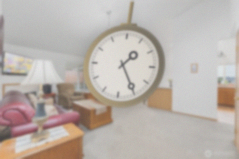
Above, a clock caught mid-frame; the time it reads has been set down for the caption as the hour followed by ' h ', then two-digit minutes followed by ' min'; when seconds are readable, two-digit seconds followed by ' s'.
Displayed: 1 h 25 min
